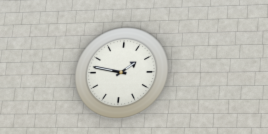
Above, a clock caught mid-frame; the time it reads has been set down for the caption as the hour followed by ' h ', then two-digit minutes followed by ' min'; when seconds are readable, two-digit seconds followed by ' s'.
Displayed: 1 h 47 min
